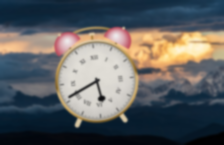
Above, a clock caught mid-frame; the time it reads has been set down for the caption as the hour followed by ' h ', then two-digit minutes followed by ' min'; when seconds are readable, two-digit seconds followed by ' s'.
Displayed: 5 h 41 min
